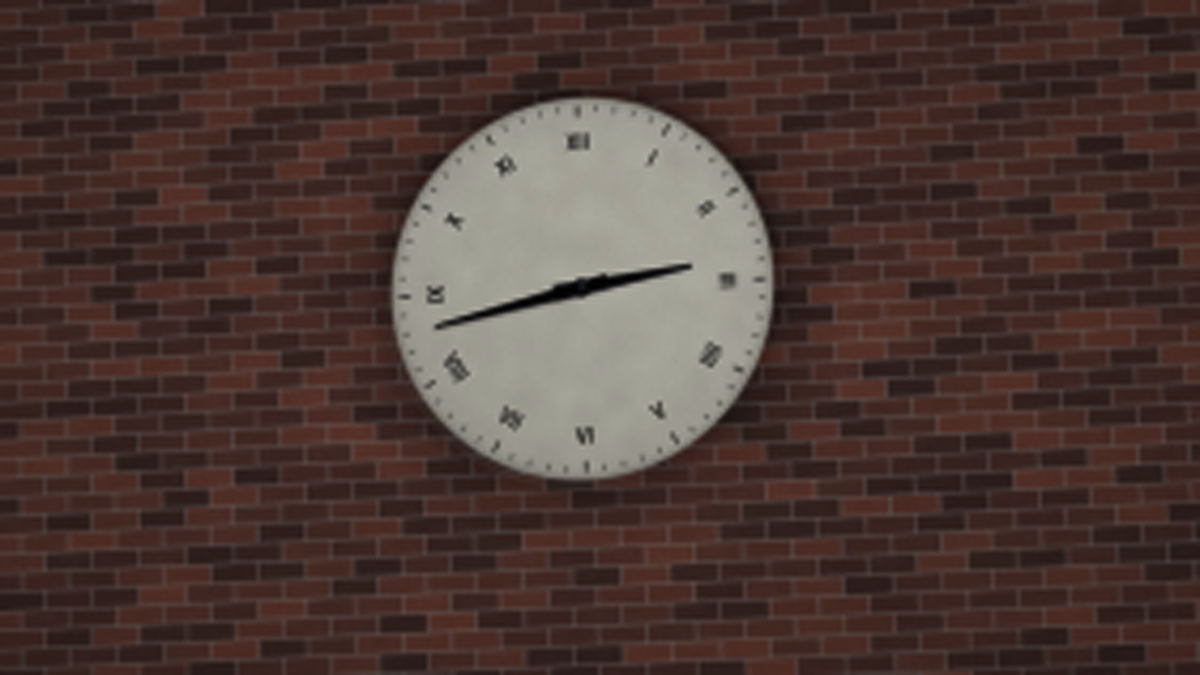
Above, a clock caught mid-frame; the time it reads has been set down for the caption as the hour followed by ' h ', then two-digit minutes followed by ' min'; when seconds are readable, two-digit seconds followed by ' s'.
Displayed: 2 h 43 min
